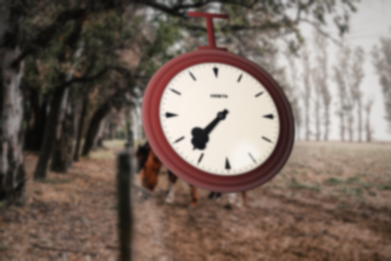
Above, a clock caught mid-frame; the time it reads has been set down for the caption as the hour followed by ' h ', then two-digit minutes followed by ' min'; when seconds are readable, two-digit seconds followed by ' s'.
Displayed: 7 h 37 min
